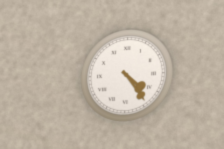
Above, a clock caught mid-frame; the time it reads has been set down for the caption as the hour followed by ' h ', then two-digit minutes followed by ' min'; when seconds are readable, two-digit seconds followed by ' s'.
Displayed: 4 h 24 min
